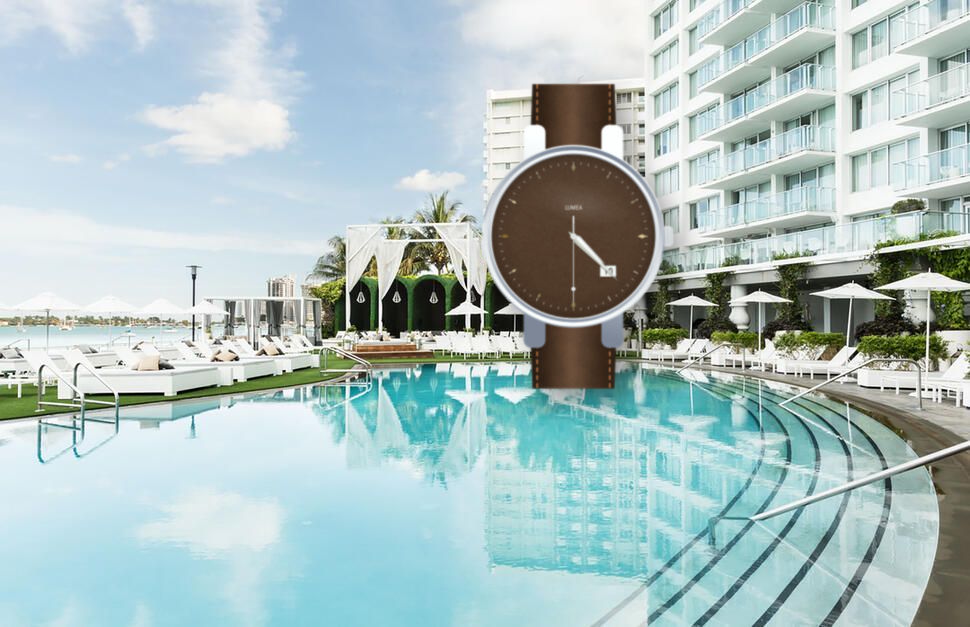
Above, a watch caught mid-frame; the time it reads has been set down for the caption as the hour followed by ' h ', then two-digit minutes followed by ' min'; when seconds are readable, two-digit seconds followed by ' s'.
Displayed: 4 h 22 min 30 s
